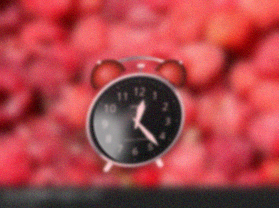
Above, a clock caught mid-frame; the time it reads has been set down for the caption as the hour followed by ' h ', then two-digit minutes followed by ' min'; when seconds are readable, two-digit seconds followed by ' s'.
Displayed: 12 h 23 min
